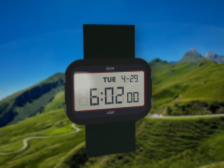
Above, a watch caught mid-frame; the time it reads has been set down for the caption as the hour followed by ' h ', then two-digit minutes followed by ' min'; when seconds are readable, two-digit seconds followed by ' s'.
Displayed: 6 h 02 min 00 s
